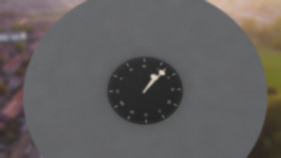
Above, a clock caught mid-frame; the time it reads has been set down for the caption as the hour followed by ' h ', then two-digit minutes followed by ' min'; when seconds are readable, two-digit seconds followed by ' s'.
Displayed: 1 h 07 min
